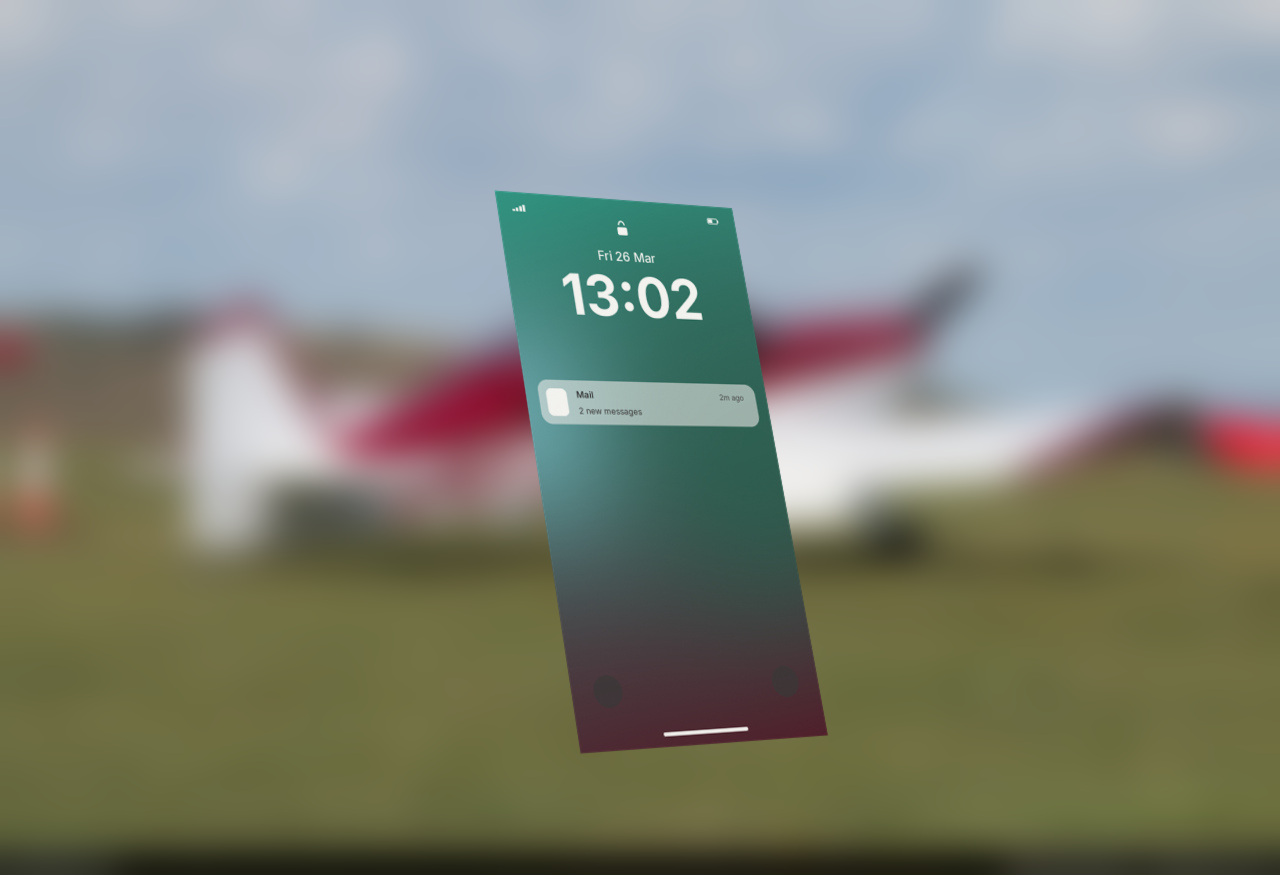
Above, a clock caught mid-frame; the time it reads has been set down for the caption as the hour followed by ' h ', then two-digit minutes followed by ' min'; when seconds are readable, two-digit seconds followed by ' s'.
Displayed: 13 h 02 min
